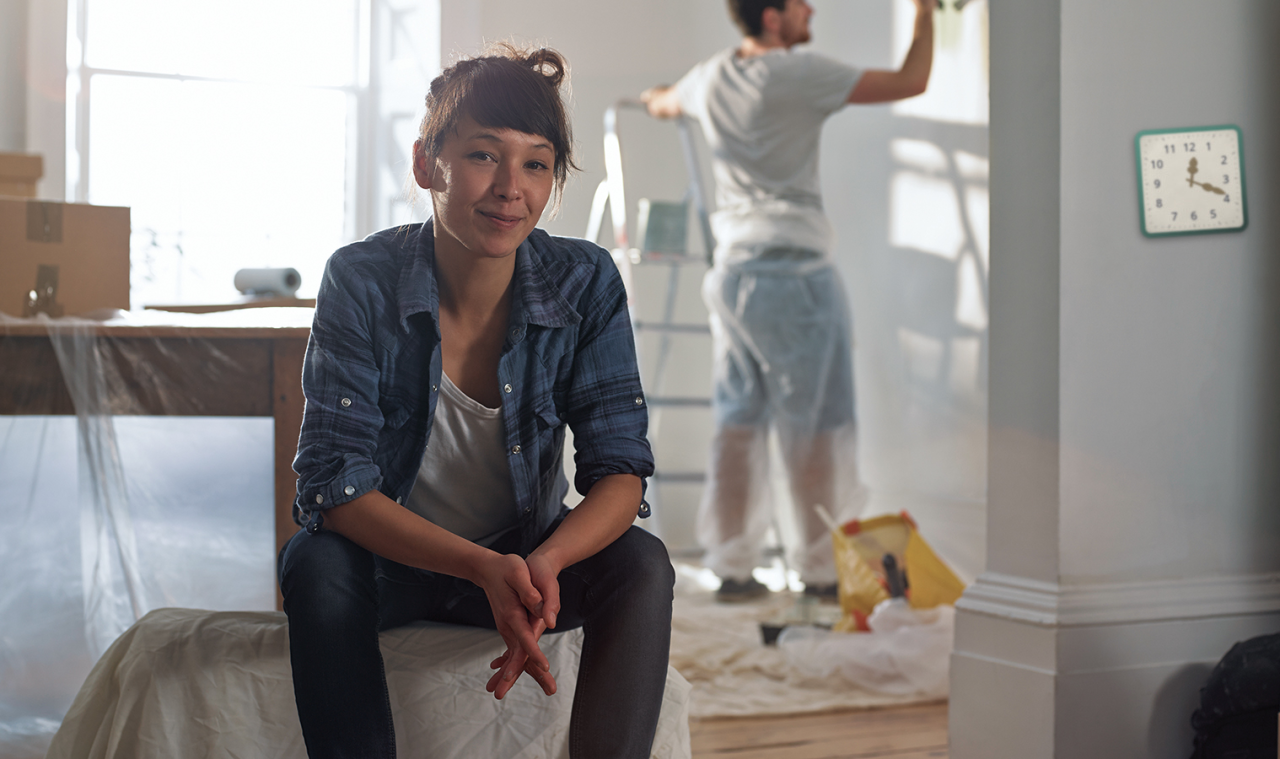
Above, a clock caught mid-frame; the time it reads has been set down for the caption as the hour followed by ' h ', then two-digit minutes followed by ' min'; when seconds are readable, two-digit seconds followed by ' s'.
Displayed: 12 h 19 min
